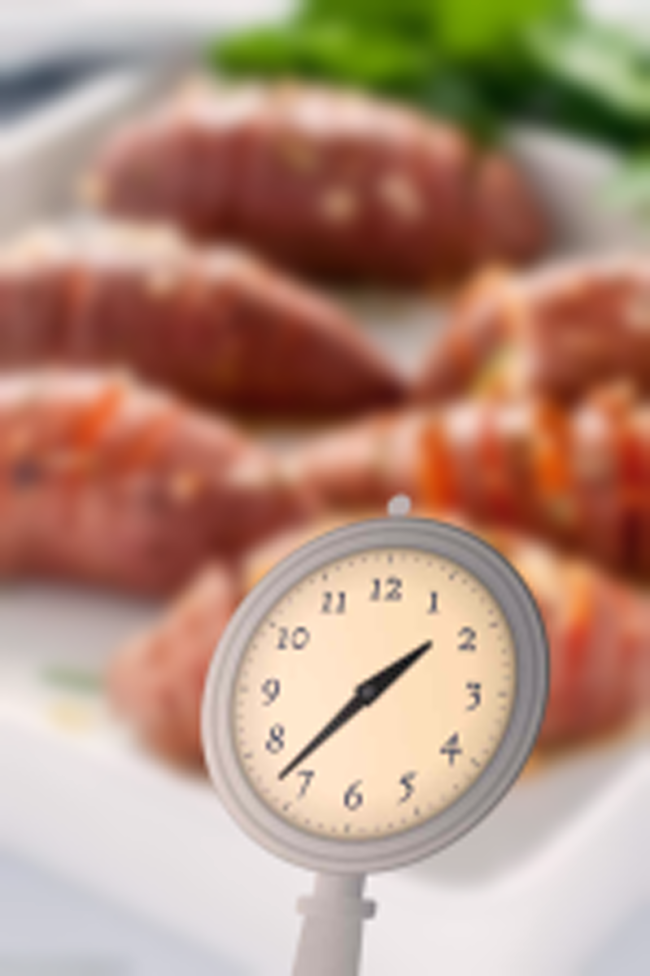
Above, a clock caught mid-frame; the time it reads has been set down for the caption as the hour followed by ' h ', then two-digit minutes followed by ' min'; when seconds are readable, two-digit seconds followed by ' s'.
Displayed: 1 h 37 min
